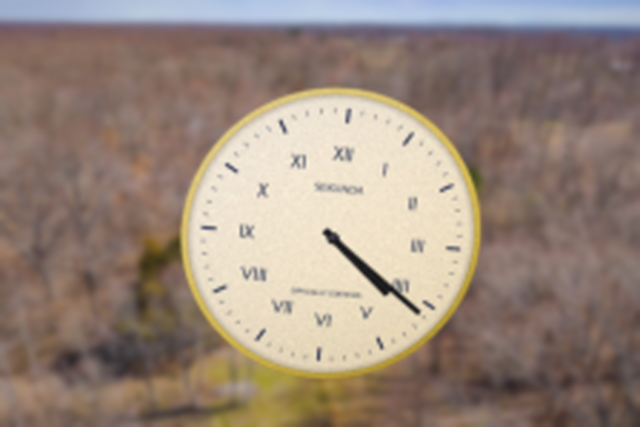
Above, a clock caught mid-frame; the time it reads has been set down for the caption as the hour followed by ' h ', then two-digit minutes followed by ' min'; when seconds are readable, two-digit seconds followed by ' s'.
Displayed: 4 h 21 min
